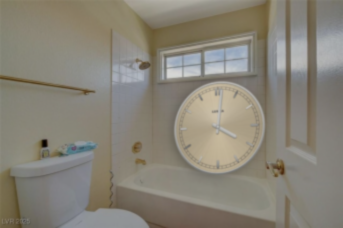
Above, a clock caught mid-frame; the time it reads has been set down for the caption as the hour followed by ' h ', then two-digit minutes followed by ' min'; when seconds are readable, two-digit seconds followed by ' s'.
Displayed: 4 h 01 min
